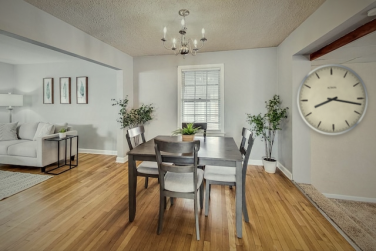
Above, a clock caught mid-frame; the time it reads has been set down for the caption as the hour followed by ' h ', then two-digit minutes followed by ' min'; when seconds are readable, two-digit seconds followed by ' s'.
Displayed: 8 h 17 min
